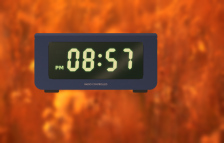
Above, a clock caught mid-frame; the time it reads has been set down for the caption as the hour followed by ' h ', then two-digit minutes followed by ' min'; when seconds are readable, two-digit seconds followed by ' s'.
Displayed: 8 h 57 min
